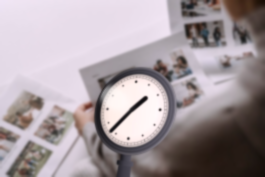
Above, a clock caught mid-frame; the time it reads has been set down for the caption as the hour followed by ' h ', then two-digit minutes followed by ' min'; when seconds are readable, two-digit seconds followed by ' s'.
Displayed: 1 h 37 min
